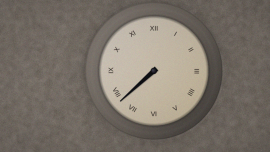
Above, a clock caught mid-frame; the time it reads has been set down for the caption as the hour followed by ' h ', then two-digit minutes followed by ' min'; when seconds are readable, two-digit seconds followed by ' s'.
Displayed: 7 h 38 min
